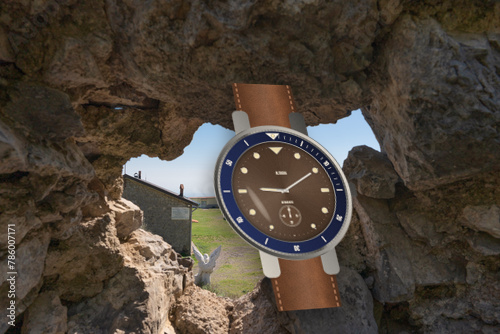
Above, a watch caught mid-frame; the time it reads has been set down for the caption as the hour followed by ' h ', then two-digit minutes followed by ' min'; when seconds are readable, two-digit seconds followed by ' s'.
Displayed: 9 h 10 min
